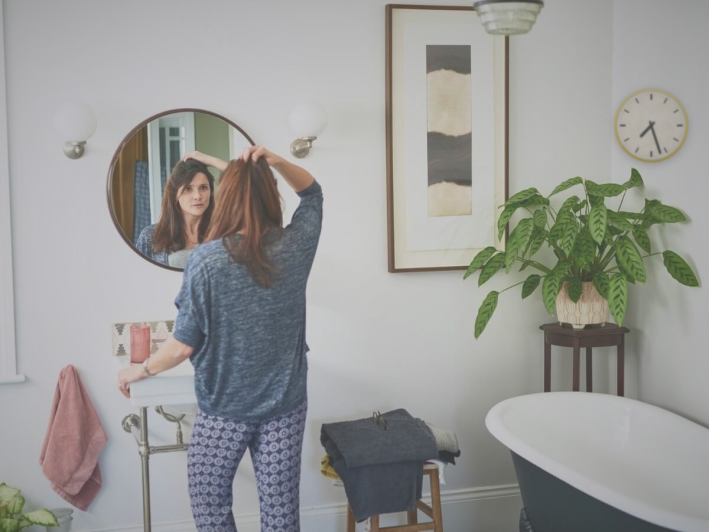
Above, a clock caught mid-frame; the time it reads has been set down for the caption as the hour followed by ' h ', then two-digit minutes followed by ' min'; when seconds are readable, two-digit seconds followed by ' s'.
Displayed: 7 h 27 min
